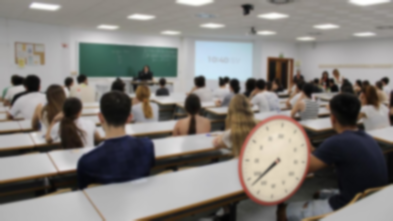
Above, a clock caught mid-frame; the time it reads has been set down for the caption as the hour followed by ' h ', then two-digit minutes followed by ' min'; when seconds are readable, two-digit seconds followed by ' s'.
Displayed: 7 h 38 min
